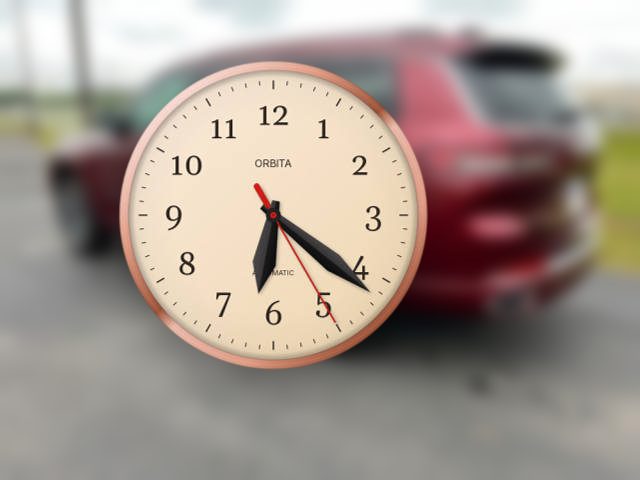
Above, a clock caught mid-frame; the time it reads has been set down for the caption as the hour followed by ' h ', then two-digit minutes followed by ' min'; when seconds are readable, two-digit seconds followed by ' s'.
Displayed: 6 h 21 min 25 s
